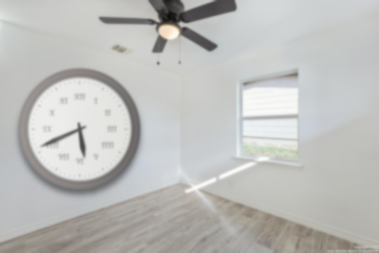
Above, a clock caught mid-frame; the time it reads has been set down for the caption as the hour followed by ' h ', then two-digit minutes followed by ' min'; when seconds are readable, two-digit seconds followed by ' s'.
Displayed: 5 h 41 min
